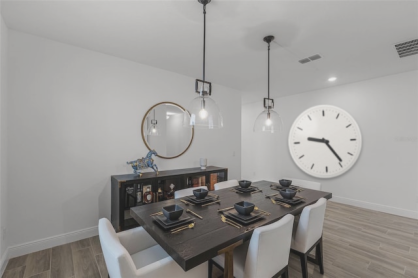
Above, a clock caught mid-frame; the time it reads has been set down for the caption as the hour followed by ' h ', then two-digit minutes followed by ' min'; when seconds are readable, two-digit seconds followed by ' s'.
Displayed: 9 h 24 min
